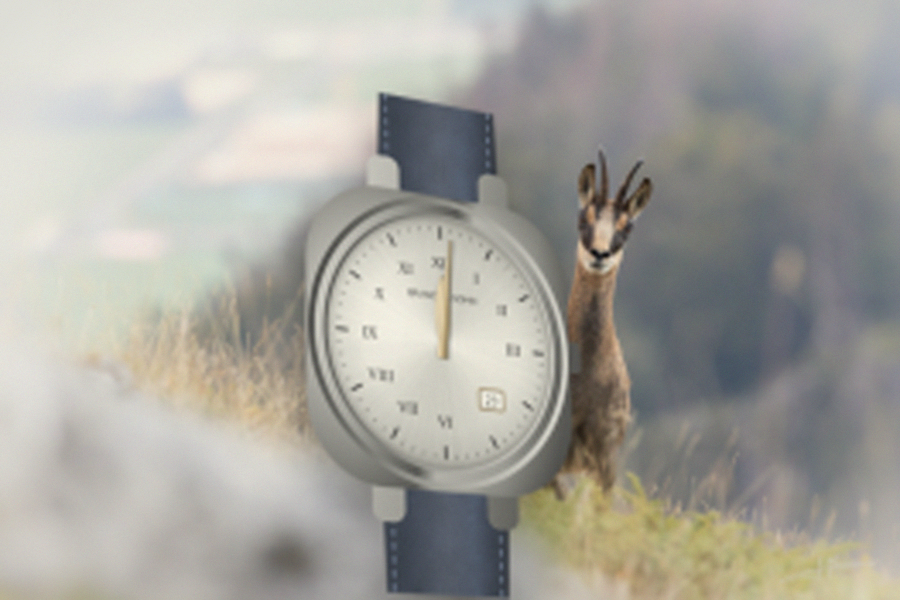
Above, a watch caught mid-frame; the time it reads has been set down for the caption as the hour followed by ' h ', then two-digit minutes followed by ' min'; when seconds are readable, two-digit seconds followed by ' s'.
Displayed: 12 h 01 min
